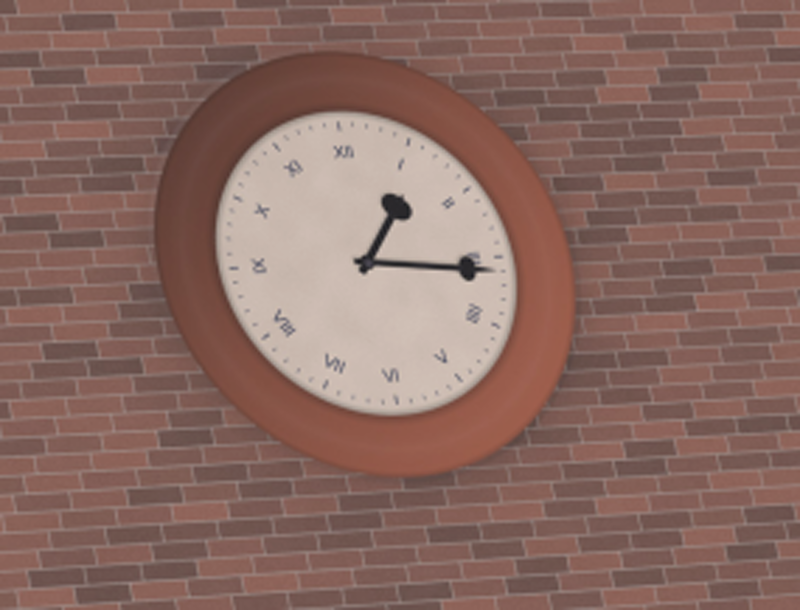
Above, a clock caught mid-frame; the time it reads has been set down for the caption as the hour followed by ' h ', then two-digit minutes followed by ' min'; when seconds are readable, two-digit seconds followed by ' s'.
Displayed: 1 h 16 min
